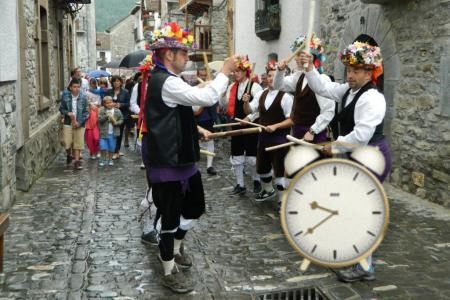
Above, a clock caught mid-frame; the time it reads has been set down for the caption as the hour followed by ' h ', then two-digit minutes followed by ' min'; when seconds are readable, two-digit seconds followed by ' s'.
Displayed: 9 h 39 min
